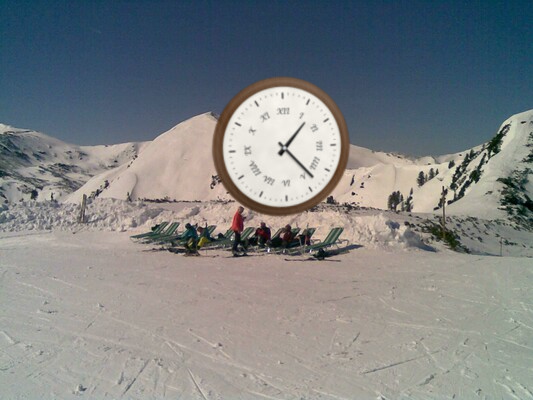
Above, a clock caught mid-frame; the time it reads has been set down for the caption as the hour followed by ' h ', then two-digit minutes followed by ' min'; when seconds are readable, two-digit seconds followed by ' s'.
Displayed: 1 h 23 min
